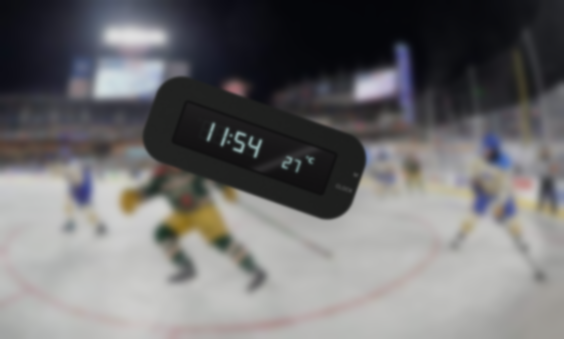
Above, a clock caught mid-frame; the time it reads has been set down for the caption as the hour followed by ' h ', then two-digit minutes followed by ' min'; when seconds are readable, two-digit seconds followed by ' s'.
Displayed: 11 h 54 min
